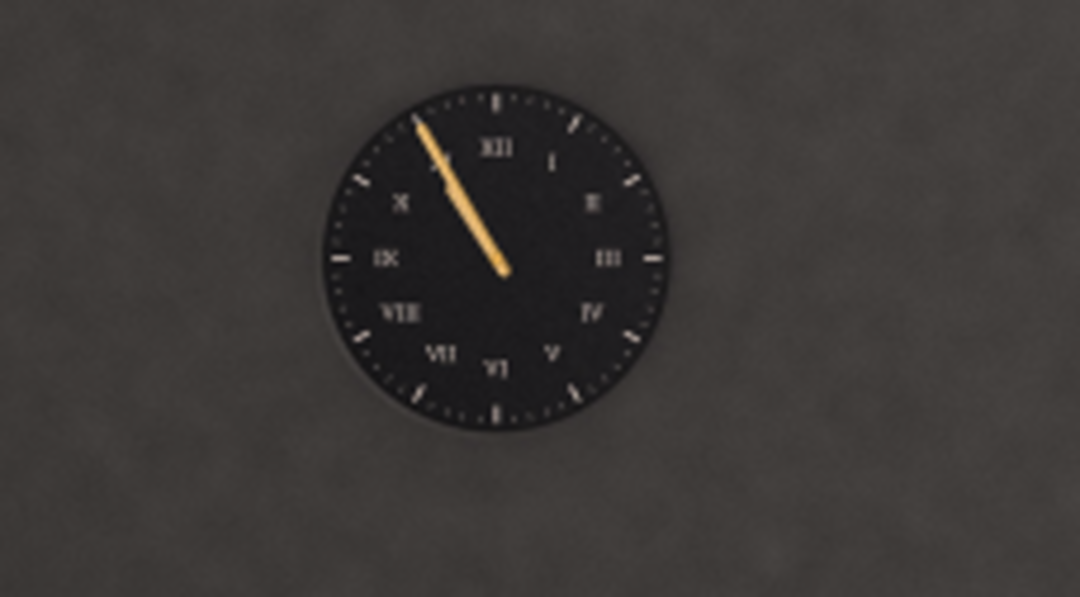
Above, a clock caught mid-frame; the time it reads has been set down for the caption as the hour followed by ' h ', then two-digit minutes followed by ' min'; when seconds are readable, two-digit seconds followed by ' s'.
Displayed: 10 h 55 min
